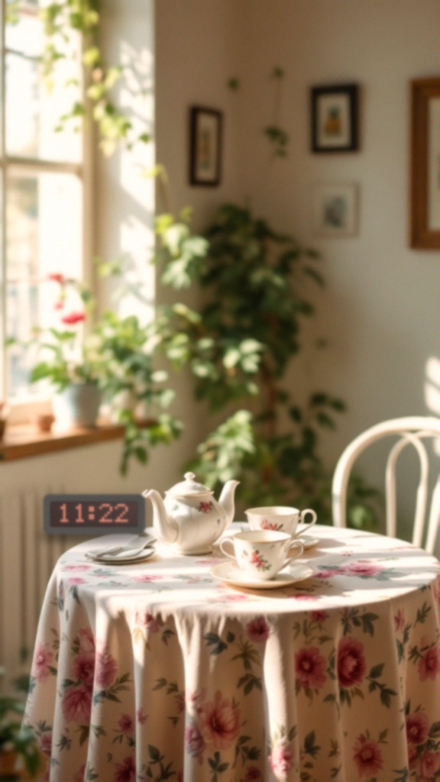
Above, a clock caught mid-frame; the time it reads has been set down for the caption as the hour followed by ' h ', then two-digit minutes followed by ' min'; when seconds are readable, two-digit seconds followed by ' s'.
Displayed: 11 h 22 min
